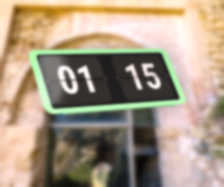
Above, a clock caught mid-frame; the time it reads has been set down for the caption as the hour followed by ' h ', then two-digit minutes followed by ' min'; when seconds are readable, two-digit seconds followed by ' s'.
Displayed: 1 h 15 min
